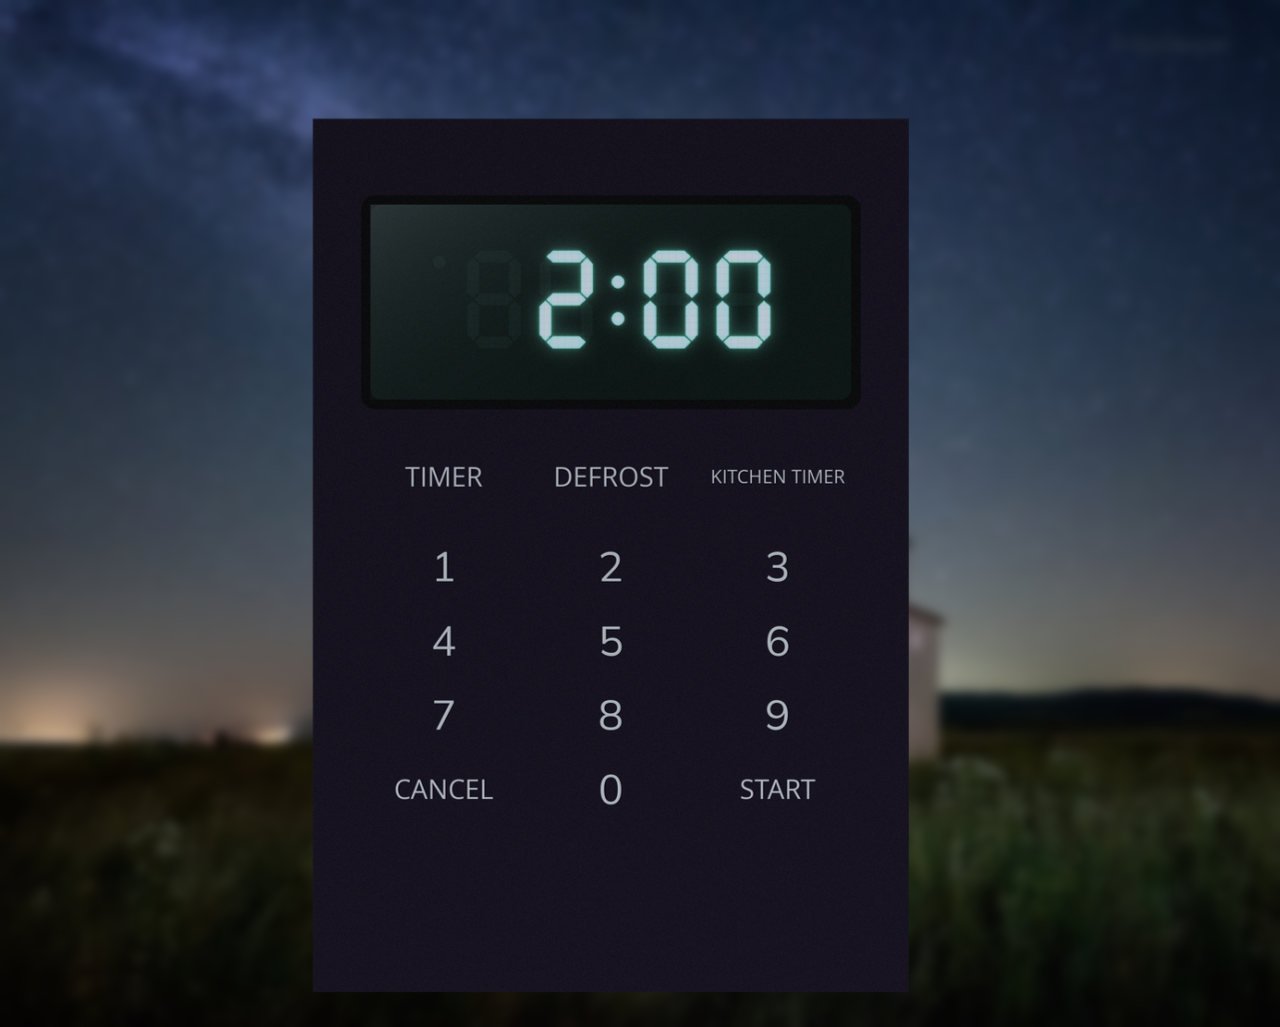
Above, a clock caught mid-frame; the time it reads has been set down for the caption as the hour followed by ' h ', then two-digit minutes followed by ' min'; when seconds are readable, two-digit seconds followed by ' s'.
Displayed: 2 h 00 min
